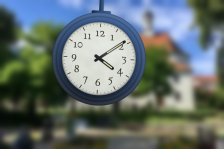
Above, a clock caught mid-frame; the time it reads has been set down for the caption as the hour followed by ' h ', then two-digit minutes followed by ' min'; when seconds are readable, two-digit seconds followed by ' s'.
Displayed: 4 h 09 min
